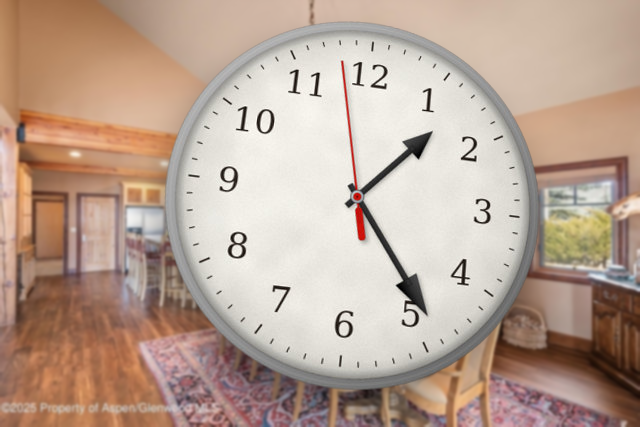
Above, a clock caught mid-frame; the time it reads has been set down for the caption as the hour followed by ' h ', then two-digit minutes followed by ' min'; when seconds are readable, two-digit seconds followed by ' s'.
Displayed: 1 h 23 min 58 s
